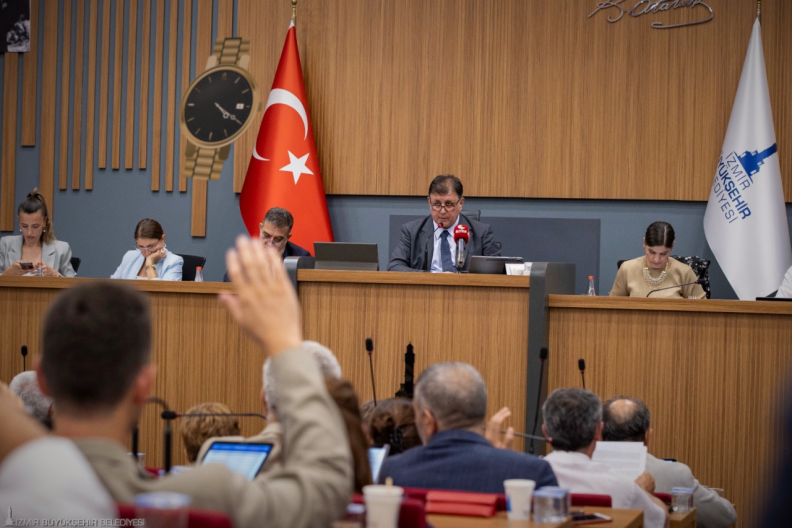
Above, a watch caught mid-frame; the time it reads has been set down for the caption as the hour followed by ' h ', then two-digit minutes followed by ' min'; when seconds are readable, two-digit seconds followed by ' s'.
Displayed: 4 h 20 min
